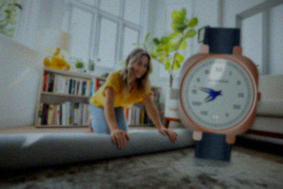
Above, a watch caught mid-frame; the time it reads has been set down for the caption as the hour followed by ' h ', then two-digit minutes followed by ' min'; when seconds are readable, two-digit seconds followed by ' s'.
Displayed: 7 h 47 min
